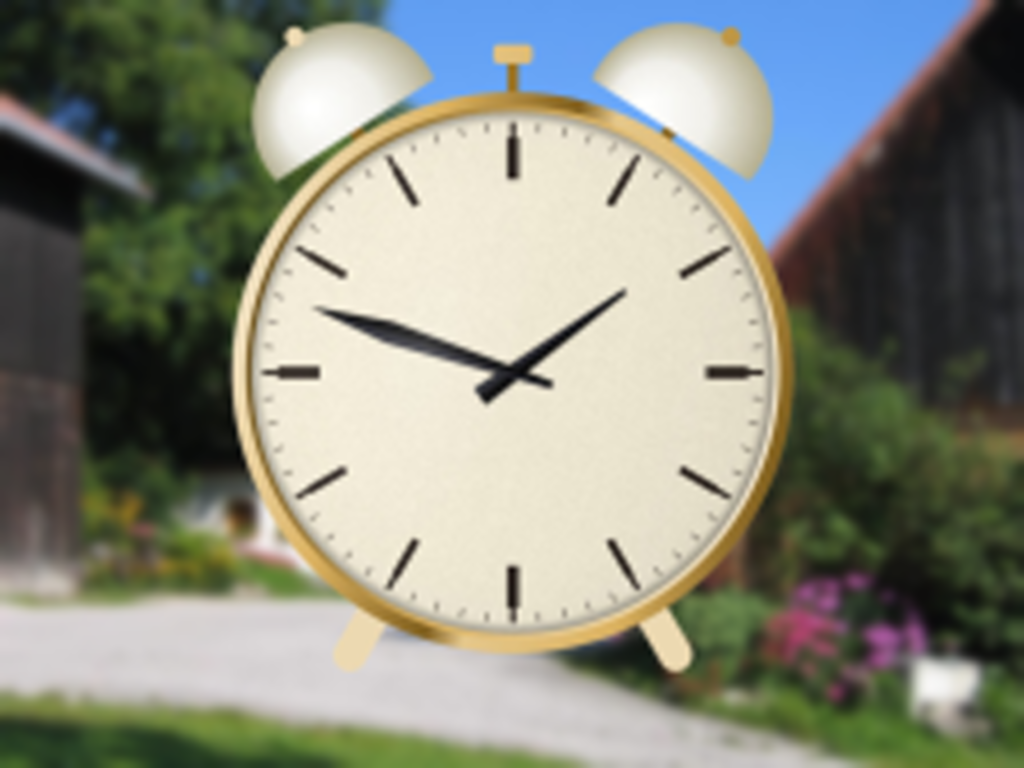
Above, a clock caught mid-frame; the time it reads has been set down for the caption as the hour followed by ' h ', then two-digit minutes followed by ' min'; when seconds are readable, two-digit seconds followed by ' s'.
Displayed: 1 h 48 min
